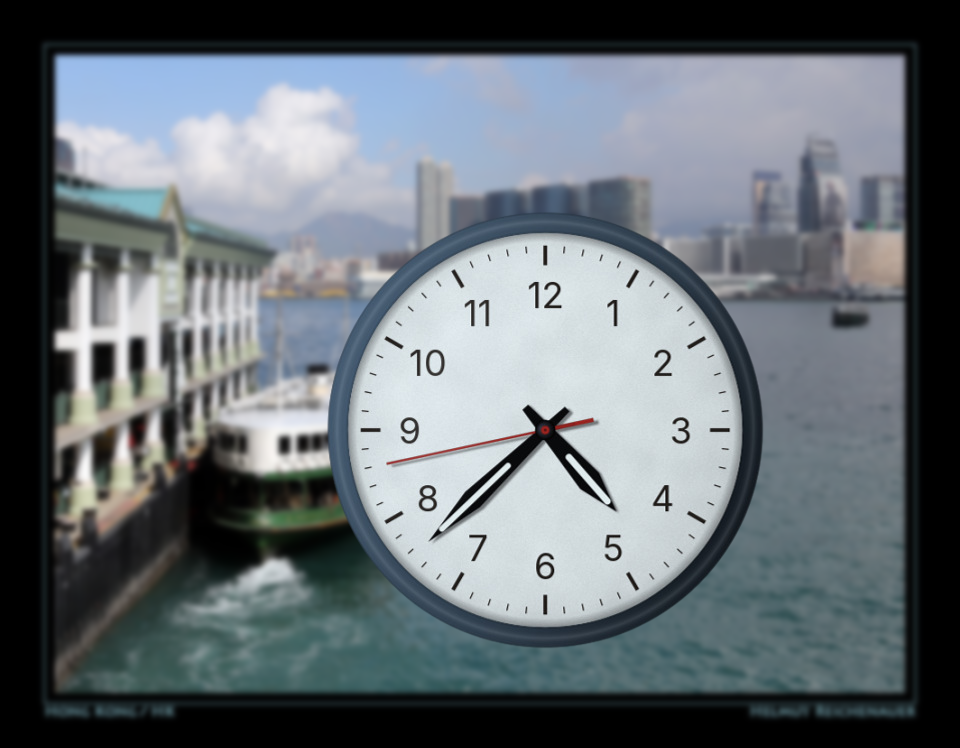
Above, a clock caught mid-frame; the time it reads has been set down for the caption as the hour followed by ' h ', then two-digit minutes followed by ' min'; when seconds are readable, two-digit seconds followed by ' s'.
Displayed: 4 h 37 min 43 s
